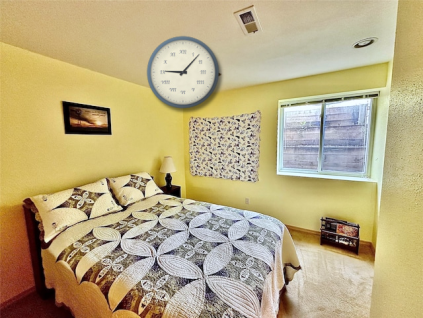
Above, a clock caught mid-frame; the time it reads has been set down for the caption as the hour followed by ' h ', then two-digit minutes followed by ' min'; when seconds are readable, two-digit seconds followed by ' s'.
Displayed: 9 h 07 min
